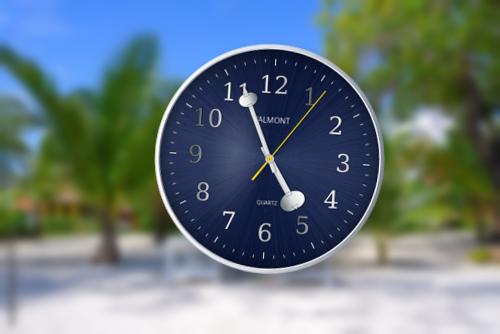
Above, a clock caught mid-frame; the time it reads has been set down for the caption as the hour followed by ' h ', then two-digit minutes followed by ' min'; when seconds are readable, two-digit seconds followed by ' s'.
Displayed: 4 h 56 min 06 s
